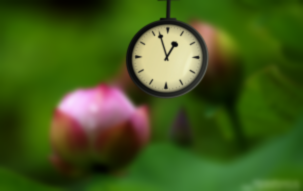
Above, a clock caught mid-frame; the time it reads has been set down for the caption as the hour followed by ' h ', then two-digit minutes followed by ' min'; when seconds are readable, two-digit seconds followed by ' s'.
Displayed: 12 h 57 min
